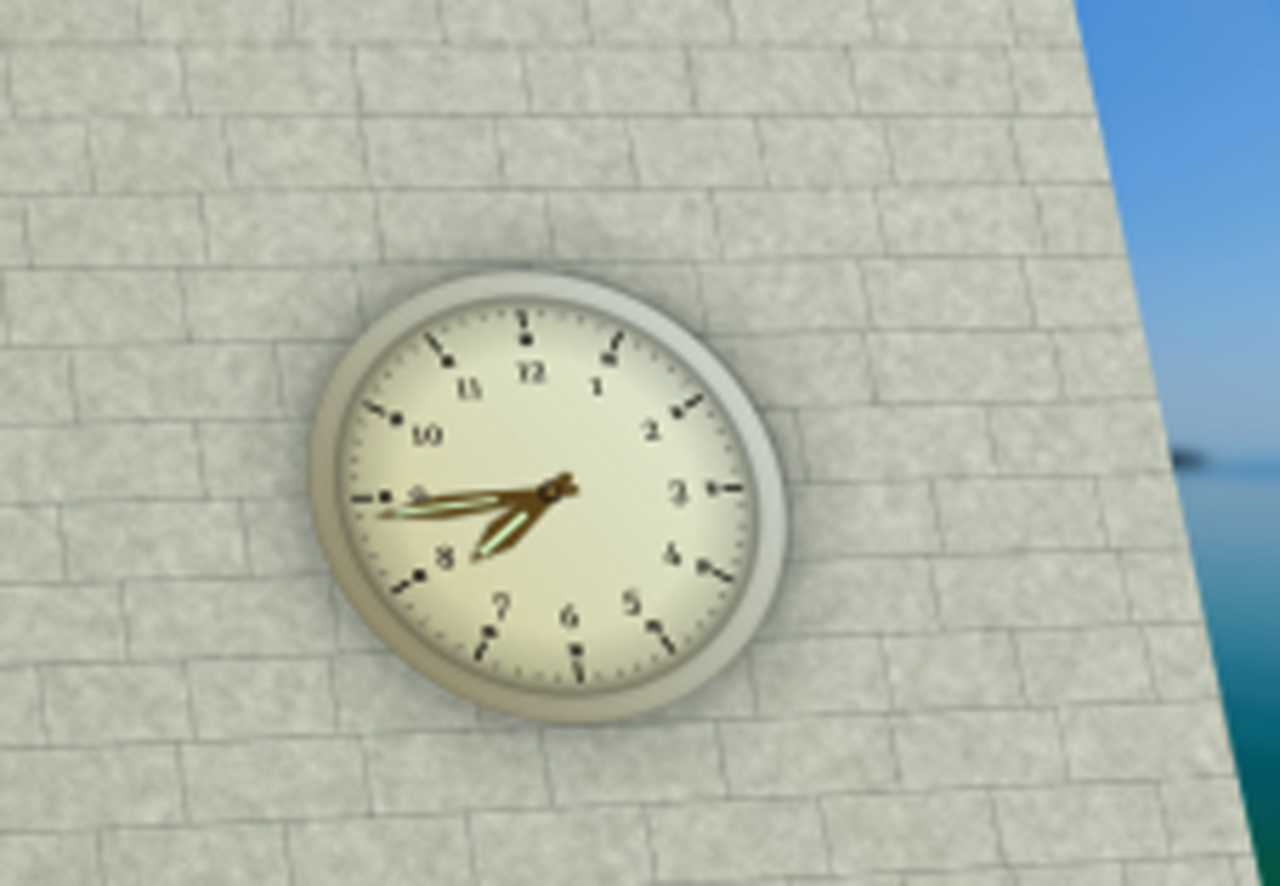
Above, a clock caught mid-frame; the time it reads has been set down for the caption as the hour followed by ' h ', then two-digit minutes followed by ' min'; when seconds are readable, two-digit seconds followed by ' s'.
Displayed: 7 h 44 min
